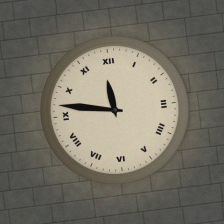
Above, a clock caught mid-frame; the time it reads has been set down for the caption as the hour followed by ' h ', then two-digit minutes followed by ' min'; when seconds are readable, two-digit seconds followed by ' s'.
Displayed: 11 h 47 min
